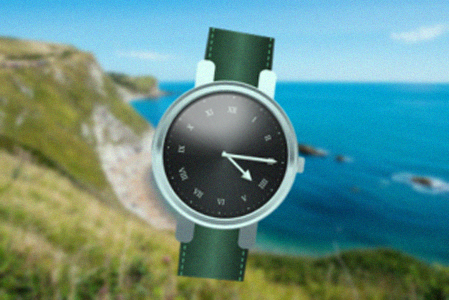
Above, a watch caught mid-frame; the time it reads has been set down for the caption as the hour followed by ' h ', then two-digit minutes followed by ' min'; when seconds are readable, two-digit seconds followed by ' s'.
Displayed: 4 h 15 min
